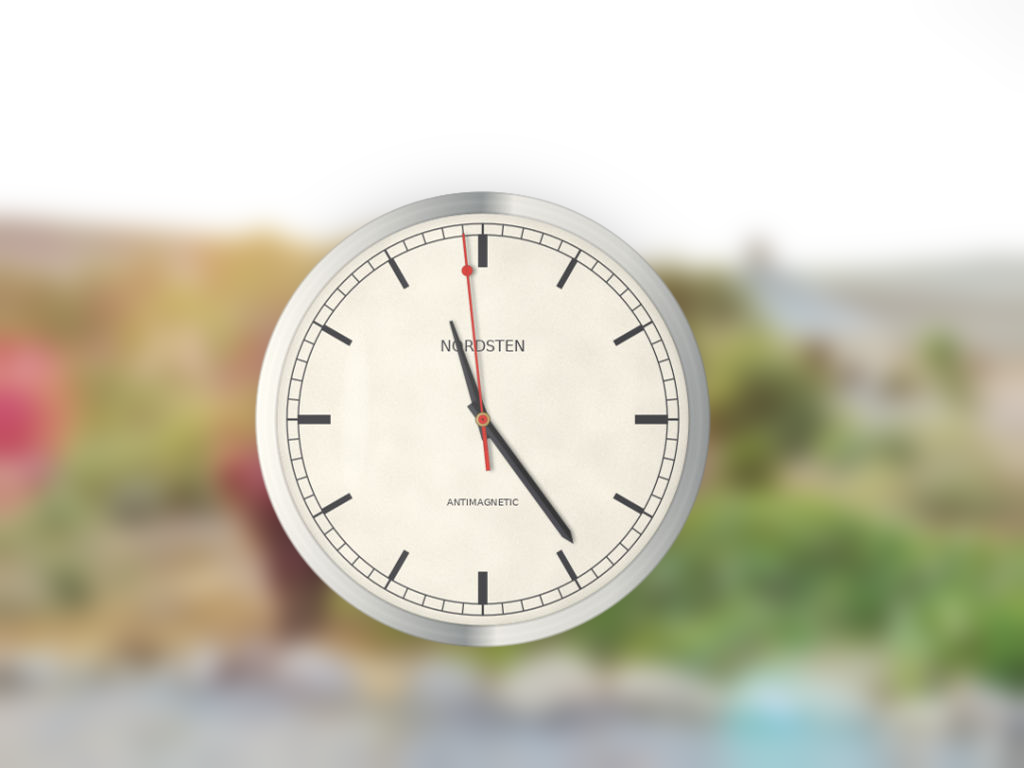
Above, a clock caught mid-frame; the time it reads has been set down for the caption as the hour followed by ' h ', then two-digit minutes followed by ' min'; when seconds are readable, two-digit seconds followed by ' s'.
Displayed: 11 h 23 min 59 s
